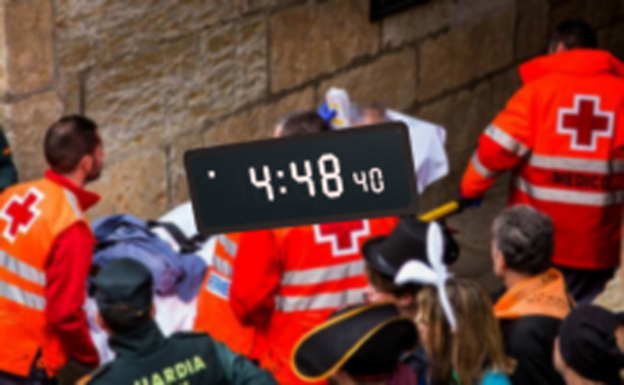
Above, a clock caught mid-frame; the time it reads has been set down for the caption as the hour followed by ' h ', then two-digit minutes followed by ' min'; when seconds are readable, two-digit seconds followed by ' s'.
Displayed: 4 h 48 min 40 s
